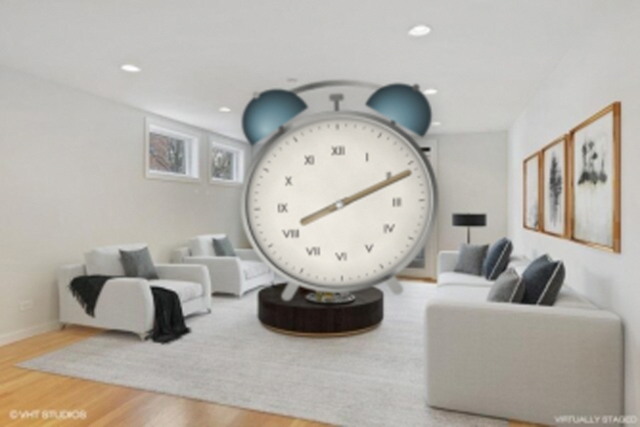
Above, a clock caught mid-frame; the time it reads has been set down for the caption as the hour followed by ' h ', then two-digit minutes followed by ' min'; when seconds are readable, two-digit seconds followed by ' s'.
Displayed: 8 h 11 min
